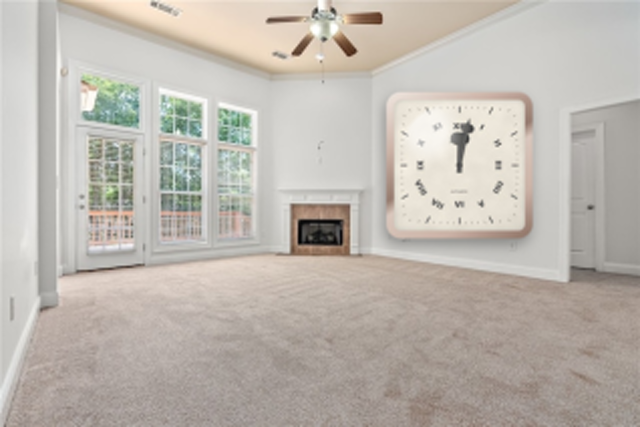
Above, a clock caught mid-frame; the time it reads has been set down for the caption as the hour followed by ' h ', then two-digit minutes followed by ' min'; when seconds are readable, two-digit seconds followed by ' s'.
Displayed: 12 h 02 min
